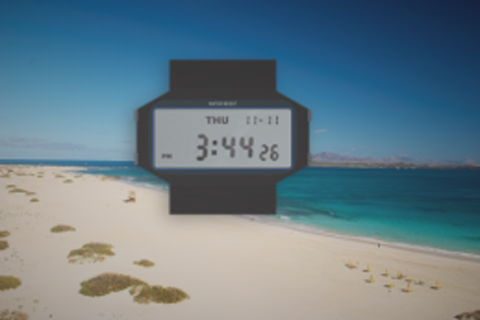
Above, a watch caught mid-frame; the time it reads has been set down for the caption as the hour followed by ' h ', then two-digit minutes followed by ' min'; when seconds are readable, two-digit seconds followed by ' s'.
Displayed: 3 h 44 min 26 s
